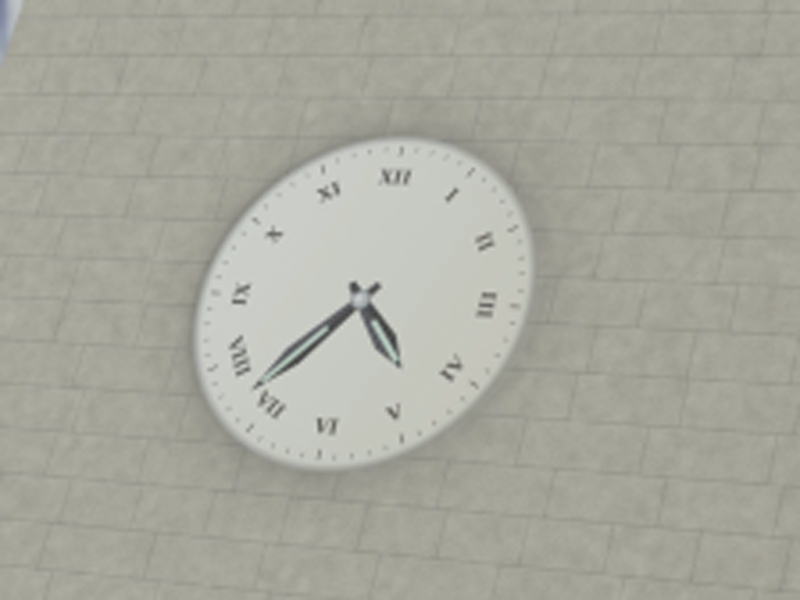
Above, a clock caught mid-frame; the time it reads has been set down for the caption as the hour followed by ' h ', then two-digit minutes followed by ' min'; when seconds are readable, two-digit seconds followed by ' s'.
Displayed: 4 h 37 min
